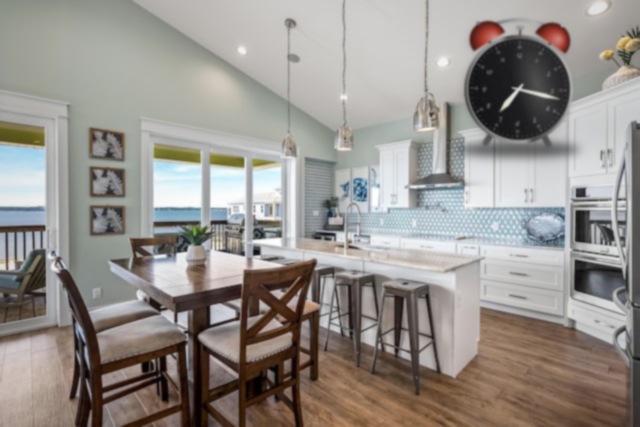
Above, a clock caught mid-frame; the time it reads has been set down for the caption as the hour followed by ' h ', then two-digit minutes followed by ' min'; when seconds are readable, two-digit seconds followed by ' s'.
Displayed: 7 h 17 min
